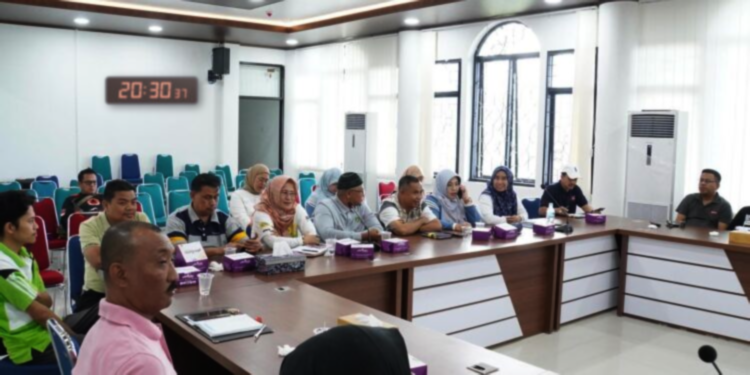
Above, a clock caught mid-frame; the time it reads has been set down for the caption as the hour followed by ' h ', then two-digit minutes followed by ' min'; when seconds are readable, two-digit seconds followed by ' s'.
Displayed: 20 h 30 min
